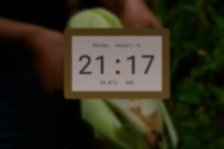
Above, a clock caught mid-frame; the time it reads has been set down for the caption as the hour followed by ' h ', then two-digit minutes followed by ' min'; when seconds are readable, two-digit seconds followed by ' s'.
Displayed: 21 h 17 min
